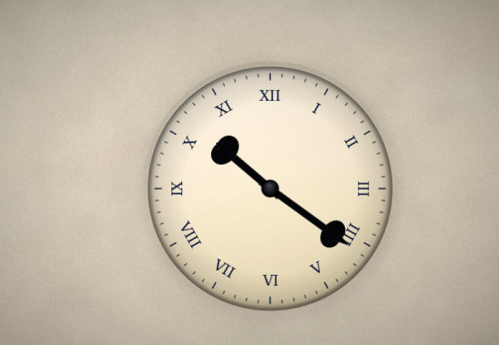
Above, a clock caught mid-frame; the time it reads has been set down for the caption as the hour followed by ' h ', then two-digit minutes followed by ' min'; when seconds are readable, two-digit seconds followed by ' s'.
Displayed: 10 h 21 min
